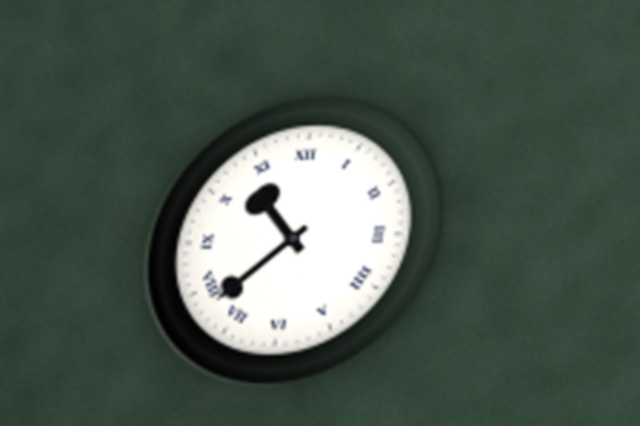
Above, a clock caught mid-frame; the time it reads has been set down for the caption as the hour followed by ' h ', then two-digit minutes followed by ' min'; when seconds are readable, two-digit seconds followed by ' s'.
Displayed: 10 h 38 min
